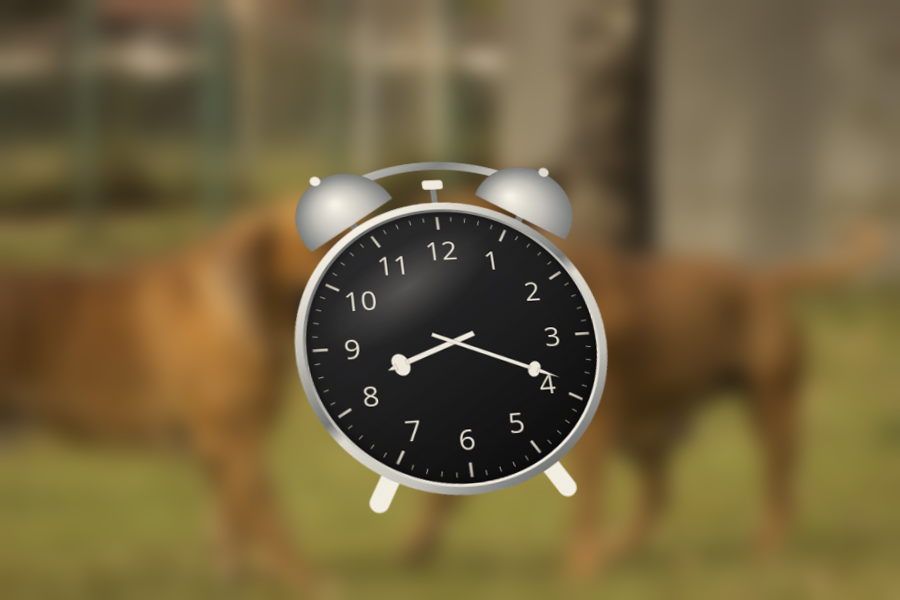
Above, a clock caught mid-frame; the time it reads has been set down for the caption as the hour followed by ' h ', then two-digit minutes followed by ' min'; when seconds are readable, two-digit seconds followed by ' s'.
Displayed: 8 h 19 min
